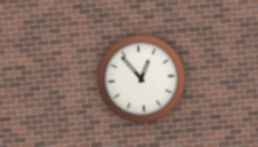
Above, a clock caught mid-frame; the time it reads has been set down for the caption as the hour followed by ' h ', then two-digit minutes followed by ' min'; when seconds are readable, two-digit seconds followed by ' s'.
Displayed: 12 h 54 min
